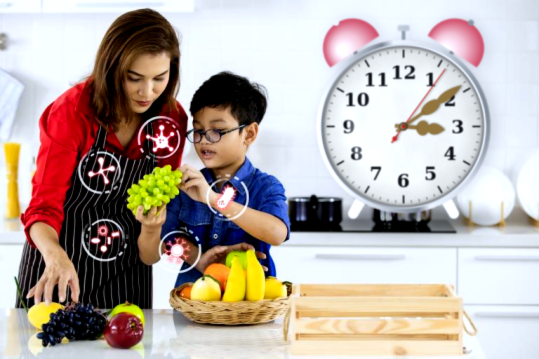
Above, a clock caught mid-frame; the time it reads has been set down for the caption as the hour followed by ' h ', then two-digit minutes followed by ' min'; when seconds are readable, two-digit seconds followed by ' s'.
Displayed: 3 h 09 min 06 s
